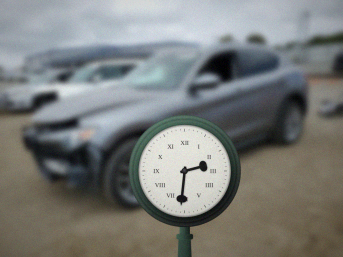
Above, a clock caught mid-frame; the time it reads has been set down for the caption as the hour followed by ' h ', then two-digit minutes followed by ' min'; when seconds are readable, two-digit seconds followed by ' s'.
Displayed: 2 h 31 min
